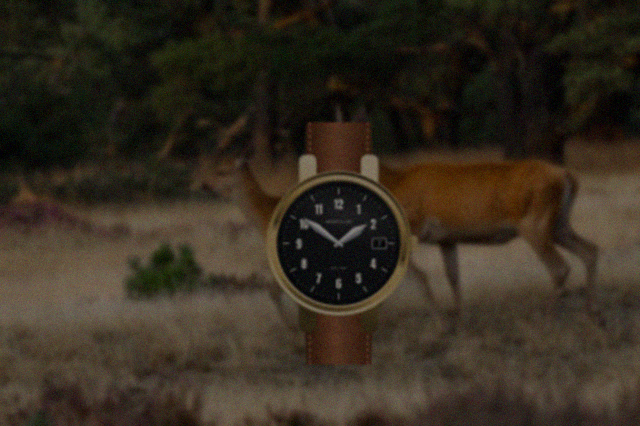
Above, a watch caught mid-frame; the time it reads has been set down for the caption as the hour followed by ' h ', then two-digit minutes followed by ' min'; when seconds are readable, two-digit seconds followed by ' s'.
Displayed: 1 h 51 min
